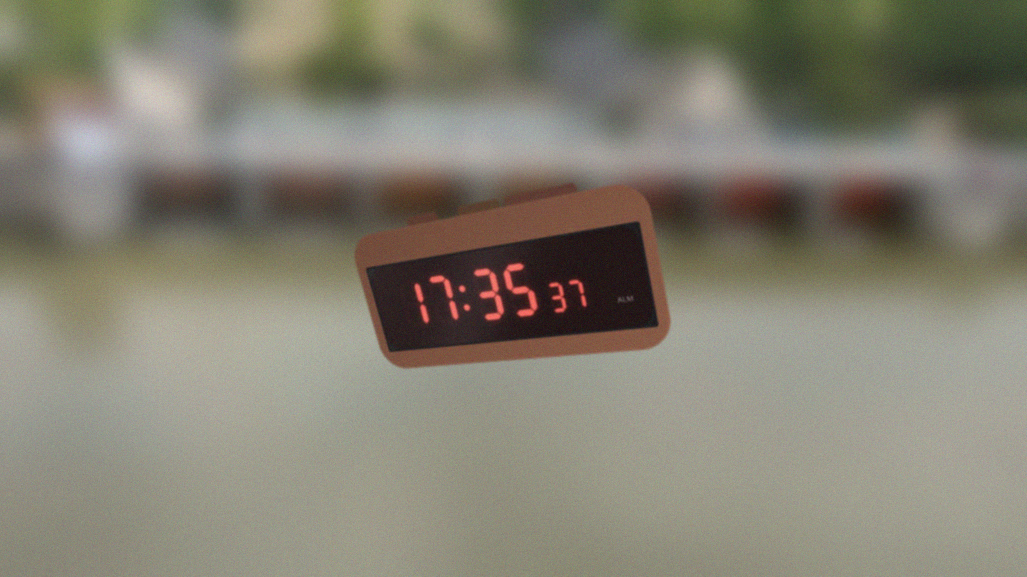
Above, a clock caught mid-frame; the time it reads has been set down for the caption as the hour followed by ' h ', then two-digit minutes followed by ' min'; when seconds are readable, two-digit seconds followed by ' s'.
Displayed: 17 h 35 min 37 s
